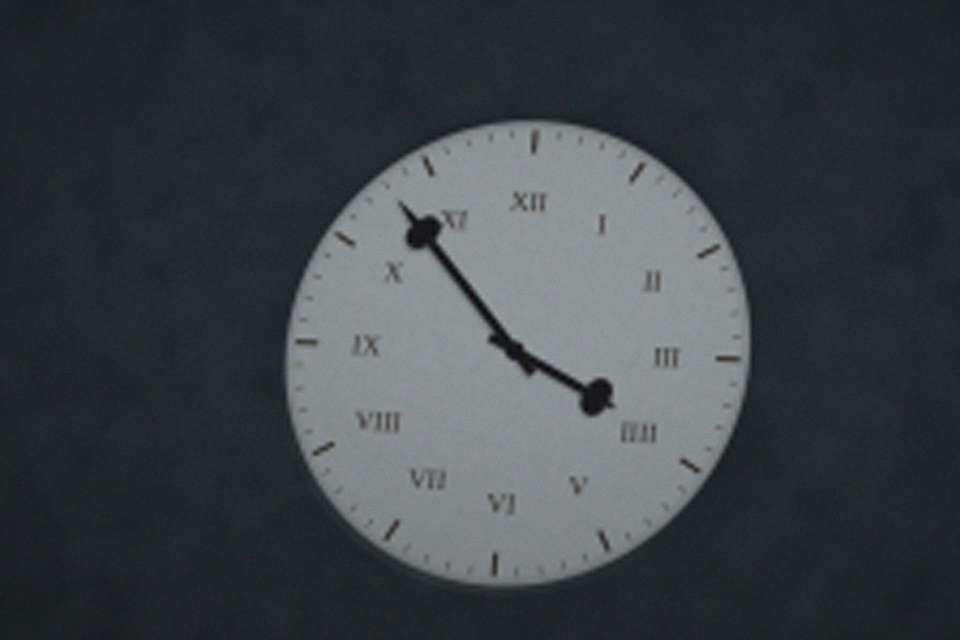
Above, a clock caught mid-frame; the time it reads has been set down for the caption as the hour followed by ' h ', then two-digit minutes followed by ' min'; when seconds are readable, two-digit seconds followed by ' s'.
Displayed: 3 h 53 min
